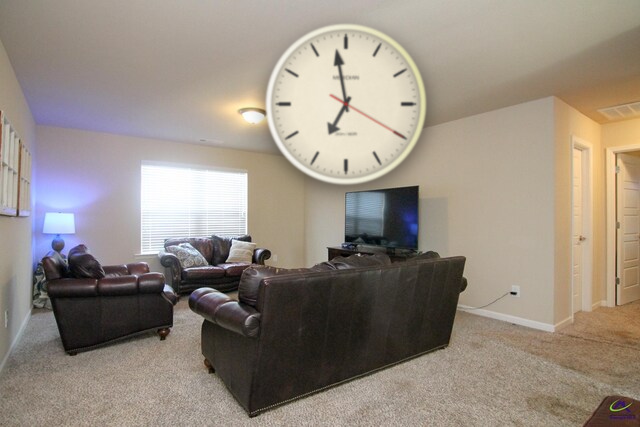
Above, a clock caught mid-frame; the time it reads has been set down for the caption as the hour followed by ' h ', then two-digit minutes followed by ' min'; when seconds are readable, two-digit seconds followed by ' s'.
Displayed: 6 h 58 min 20 s
